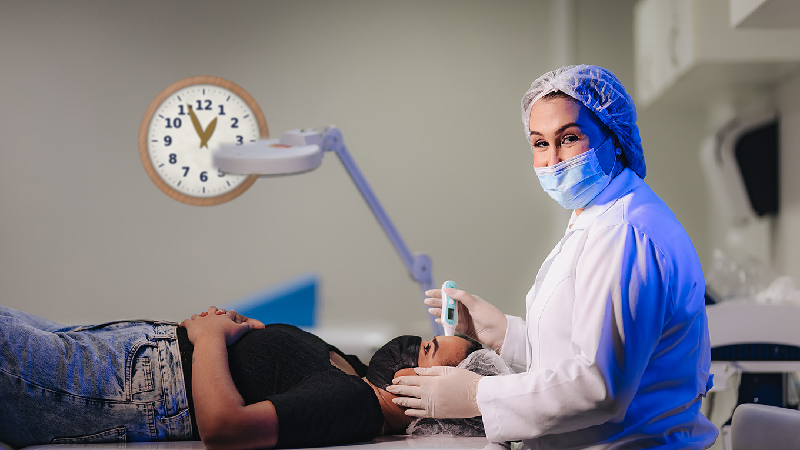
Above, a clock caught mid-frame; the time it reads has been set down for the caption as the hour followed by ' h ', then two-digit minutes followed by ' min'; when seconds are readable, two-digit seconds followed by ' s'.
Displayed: 12 h 56 min
